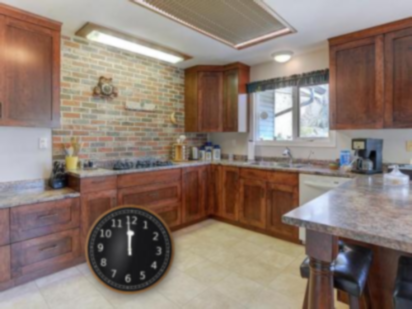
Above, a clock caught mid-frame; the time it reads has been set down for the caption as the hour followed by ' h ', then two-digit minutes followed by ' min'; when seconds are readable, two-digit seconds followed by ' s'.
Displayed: 11 h 59 min
